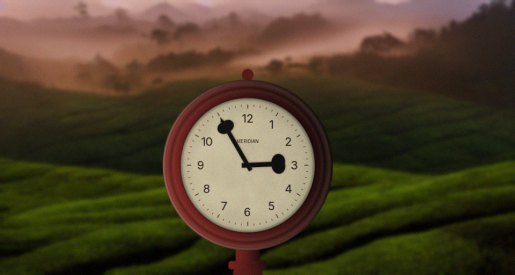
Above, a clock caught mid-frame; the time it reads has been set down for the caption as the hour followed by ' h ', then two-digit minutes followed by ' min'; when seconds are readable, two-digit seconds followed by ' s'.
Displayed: 2 h 55 min
